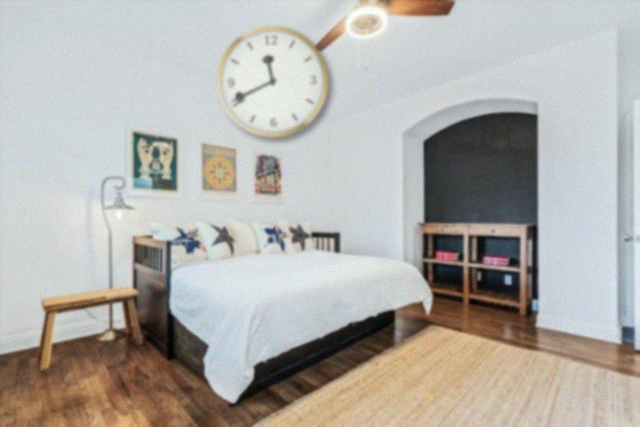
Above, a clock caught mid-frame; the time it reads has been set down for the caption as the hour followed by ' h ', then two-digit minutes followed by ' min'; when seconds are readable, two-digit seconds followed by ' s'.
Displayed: 11 h 41 min
